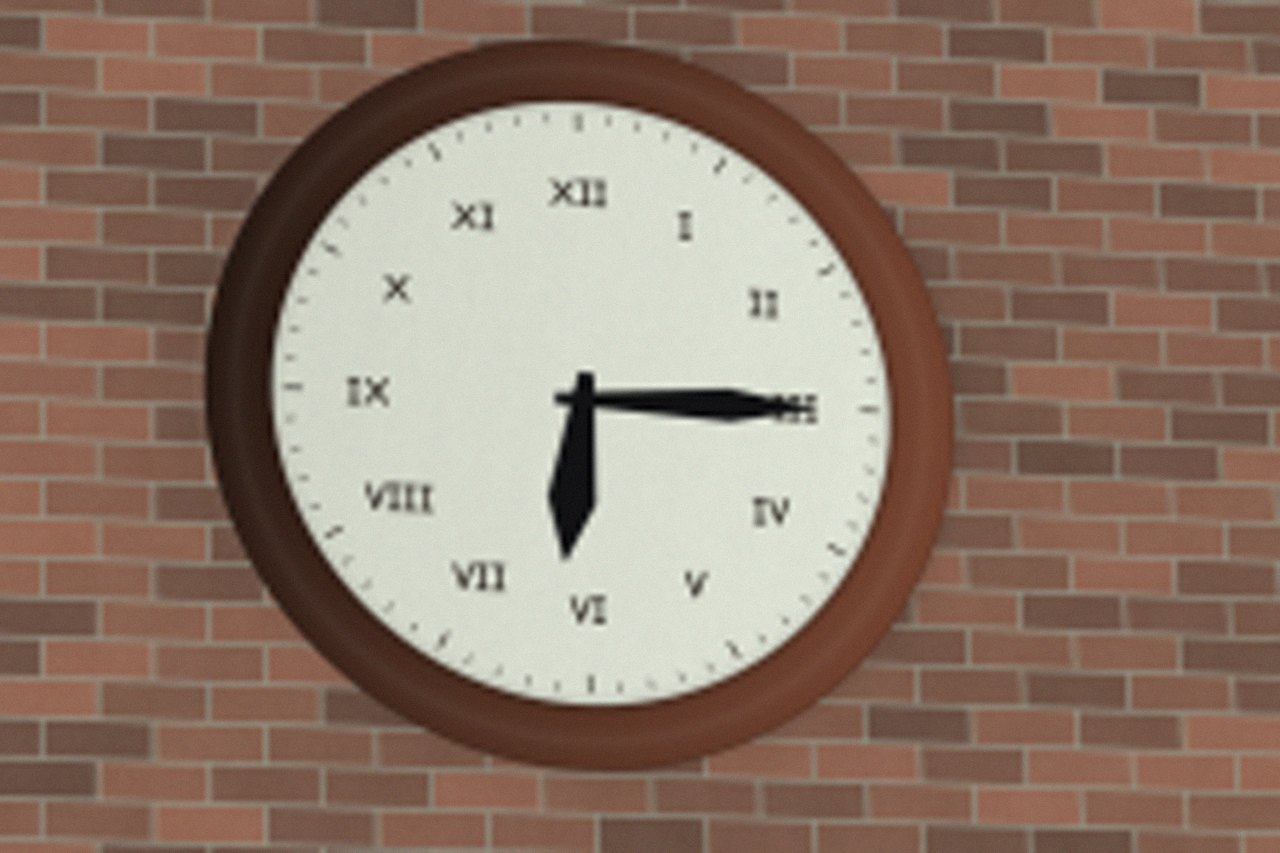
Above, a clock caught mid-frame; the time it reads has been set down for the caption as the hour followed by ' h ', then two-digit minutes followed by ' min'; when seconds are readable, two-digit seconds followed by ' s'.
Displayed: 6 h 15 min
